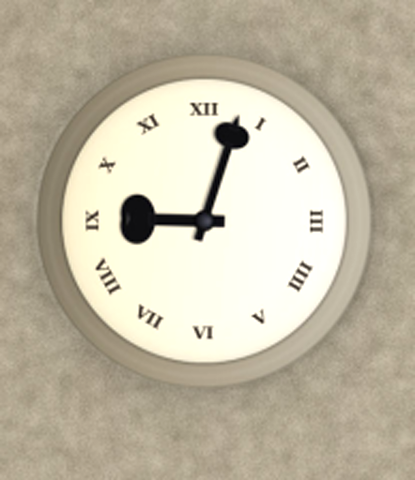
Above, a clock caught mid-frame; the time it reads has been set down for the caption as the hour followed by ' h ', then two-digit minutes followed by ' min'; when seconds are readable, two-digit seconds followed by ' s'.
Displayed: 9 h 03 min
